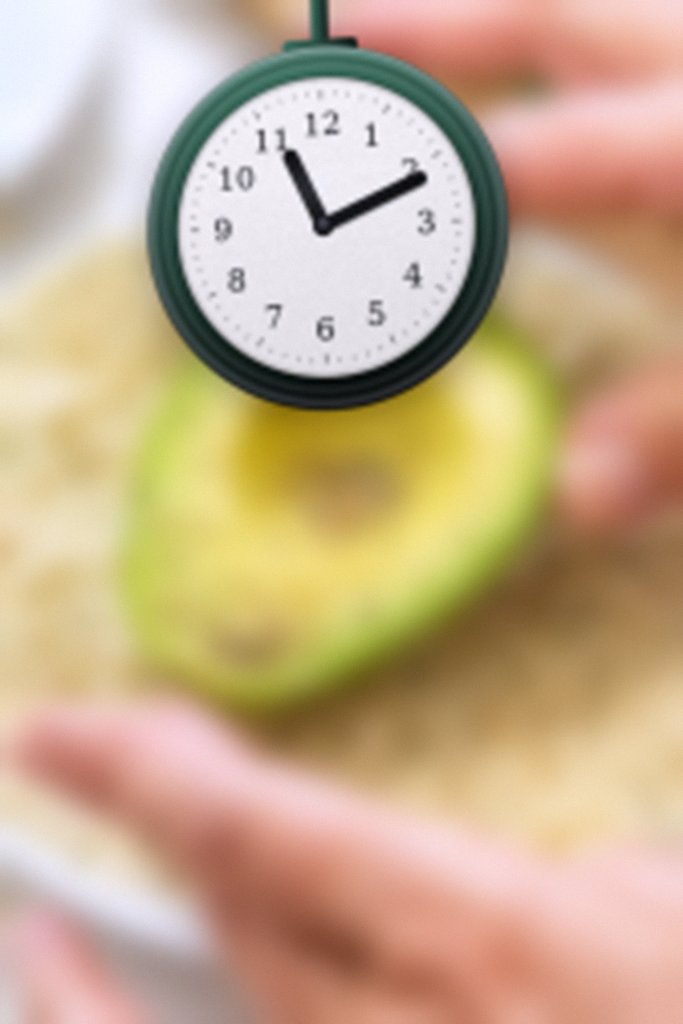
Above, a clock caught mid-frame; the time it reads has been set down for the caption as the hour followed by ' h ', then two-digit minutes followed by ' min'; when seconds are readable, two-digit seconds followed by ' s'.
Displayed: 11 h 11 min
